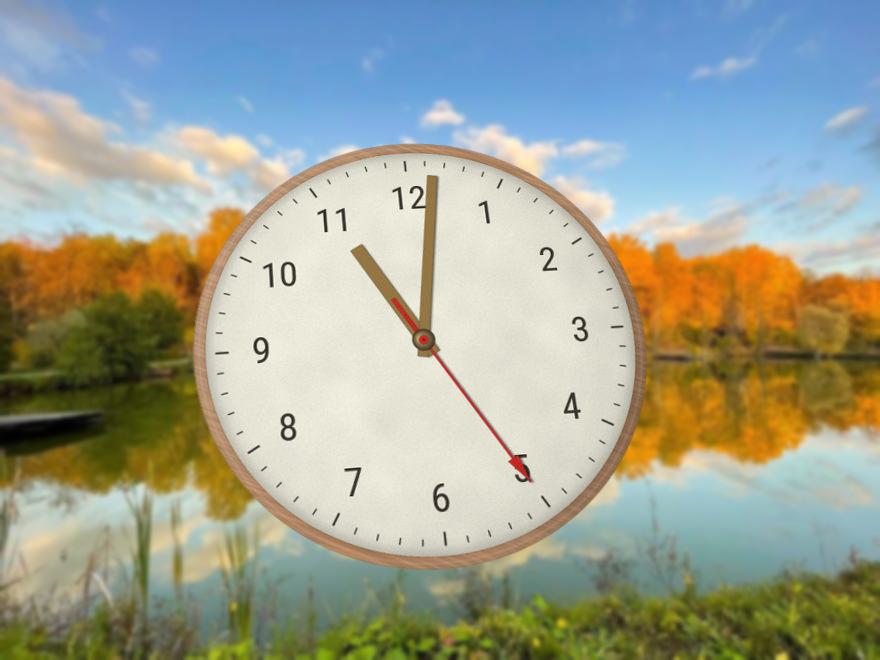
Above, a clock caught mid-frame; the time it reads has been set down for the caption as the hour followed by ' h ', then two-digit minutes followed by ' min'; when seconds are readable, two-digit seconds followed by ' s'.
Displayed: 11 h 01 min 25 s
